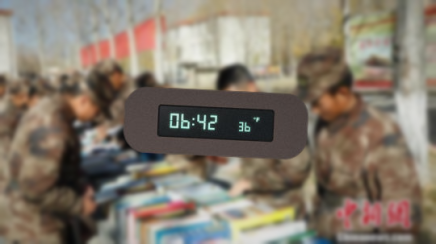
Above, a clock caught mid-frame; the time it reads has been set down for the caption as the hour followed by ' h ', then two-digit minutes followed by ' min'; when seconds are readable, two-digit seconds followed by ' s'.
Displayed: 6 h 42 min
